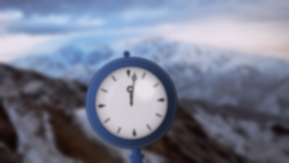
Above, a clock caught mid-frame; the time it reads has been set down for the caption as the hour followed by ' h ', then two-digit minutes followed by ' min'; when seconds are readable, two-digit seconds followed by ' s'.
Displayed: 12 h 02 min
